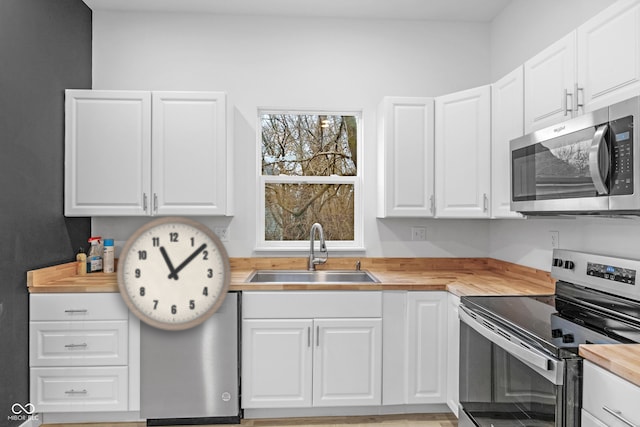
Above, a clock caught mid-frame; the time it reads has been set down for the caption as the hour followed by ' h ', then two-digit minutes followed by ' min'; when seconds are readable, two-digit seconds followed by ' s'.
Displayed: 11 h 08 min
